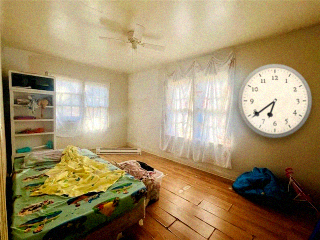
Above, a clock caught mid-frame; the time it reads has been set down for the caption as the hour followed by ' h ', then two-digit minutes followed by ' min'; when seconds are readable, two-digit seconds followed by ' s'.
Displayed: 6 h 39 min
